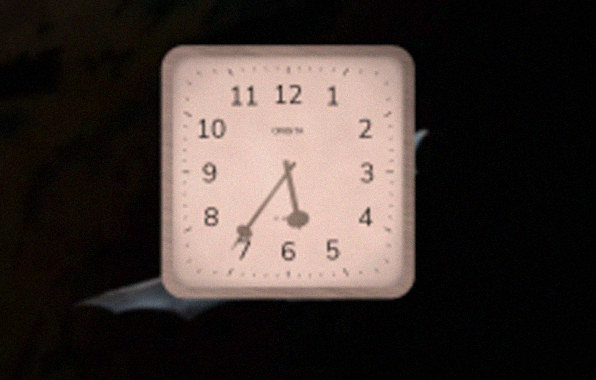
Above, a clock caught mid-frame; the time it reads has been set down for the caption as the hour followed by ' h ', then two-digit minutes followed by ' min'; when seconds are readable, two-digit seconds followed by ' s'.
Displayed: 5 h 36 min
